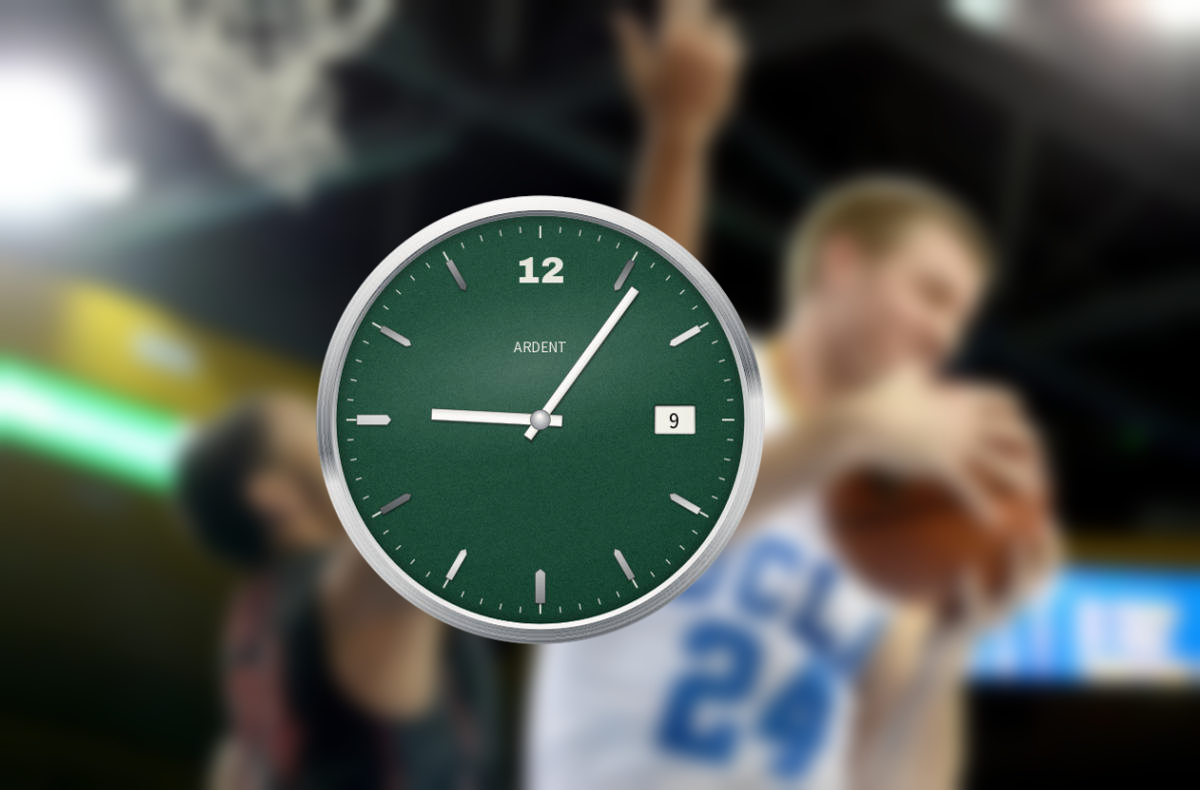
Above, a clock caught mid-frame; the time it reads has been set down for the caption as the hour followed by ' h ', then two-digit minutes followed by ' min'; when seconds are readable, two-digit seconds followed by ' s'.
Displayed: 9 h 06 min
